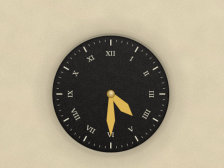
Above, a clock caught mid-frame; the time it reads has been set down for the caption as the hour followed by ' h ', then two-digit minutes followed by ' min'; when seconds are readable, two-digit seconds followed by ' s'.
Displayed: 4 h 30 min
